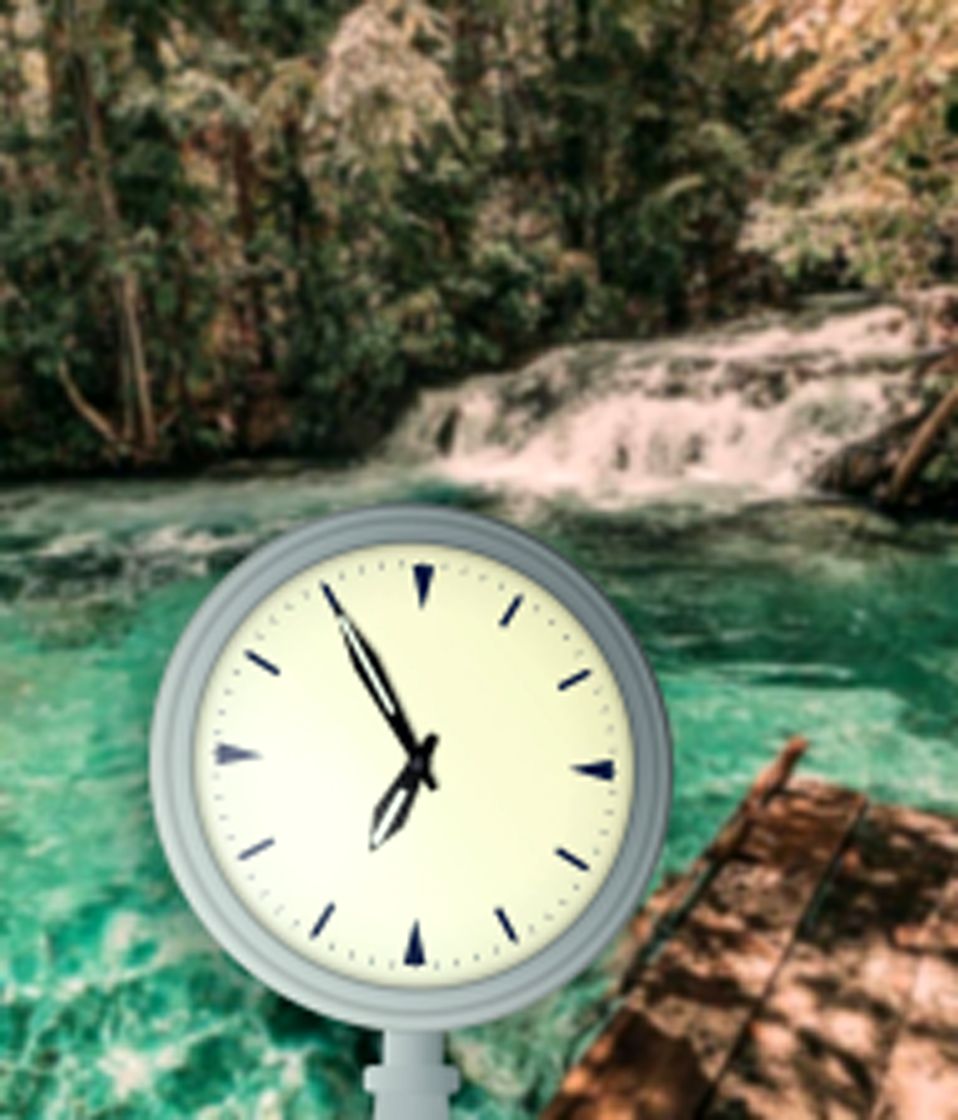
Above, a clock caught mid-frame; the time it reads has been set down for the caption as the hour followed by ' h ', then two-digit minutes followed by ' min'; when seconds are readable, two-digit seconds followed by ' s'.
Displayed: 6 h 55 min
